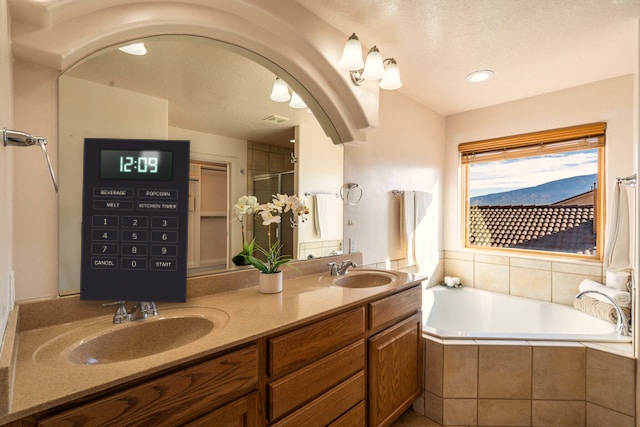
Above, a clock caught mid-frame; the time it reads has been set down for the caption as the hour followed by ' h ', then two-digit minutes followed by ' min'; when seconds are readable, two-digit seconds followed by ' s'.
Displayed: 12 h 09 min
